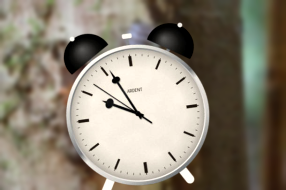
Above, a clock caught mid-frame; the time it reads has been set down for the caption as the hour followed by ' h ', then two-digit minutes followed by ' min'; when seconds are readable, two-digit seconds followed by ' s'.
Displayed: 9 h 55 min 52 s
